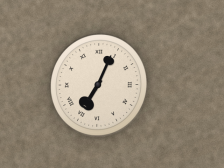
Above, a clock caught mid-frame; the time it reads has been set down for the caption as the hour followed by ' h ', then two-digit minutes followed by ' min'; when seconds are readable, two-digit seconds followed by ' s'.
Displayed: 7 h 04 min
